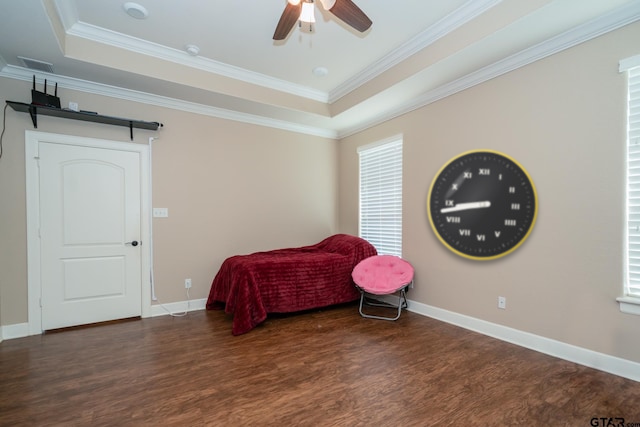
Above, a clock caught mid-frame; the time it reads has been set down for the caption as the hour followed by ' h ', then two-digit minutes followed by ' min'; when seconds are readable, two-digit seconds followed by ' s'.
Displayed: 8 h 43 min
